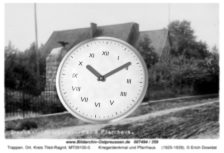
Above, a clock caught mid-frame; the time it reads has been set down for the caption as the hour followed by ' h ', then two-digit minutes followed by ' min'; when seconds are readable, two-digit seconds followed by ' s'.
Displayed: 10 h 09 min
